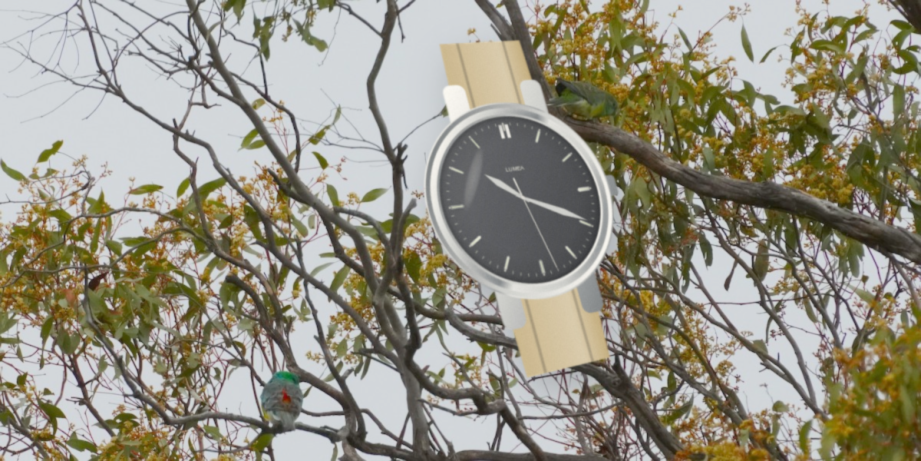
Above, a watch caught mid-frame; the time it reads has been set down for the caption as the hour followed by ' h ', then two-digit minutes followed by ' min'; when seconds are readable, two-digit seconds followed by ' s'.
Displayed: 10 h 19 min 28 s
